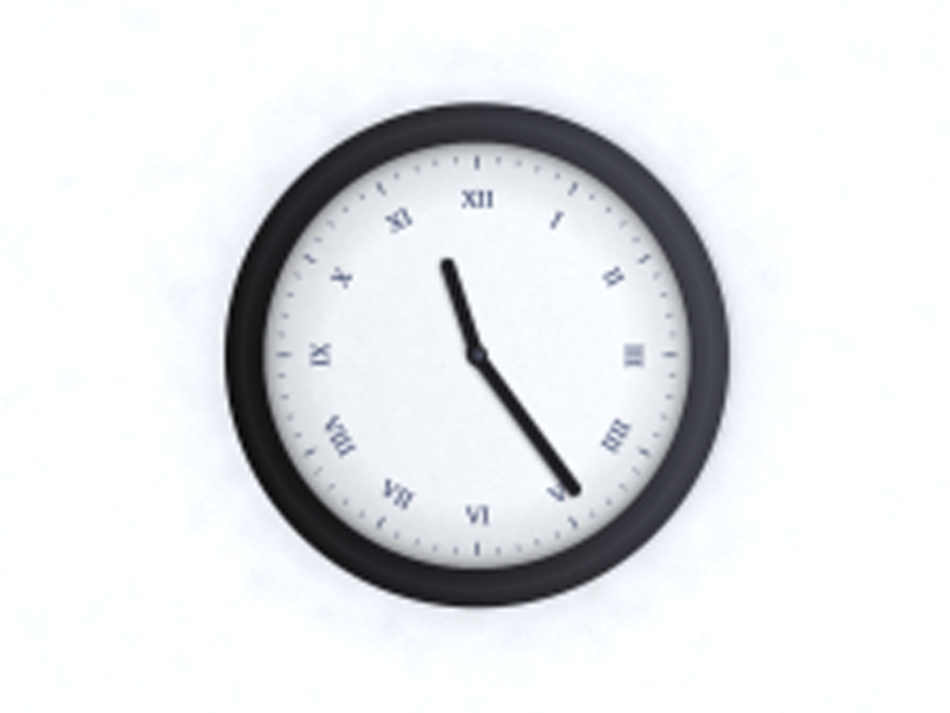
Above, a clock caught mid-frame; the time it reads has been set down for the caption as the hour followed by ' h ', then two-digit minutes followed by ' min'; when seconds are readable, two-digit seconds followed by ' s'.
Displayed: 11 h 24 min
